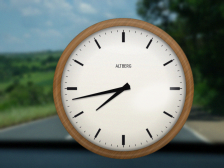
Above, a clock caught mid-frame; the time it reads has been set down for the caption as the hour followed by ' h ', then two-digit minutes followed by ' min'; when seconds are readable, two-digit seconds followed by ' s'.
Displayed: 7 h 43 min
